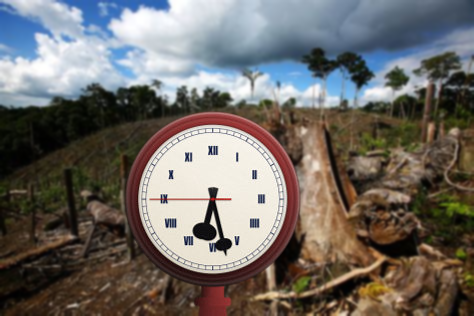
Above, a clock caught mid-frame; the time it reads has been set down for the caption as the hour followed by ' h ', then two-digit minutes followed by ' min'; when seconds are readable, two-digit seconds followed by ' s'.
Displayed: 6 h 27 min 45 s
